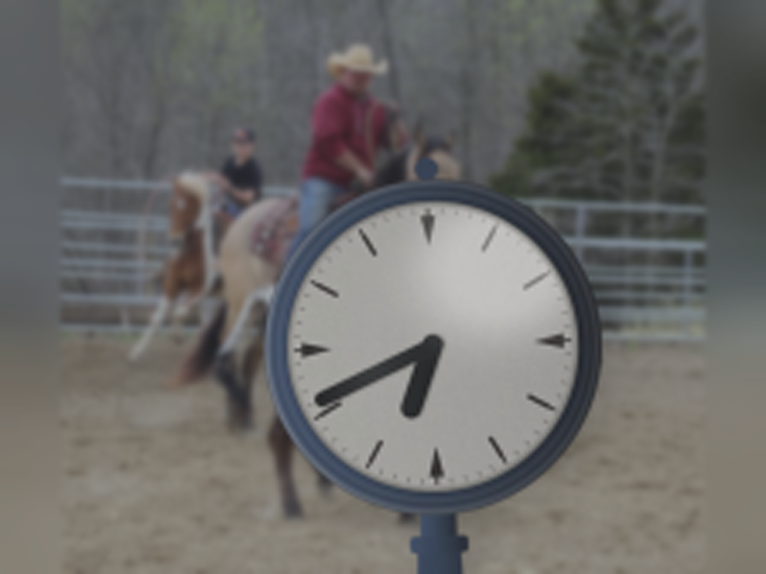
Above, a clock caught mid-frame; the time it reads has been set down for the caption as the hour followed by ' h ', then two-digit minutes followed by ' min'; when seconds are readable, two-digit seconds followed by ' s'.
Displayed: 6 h 41 min
